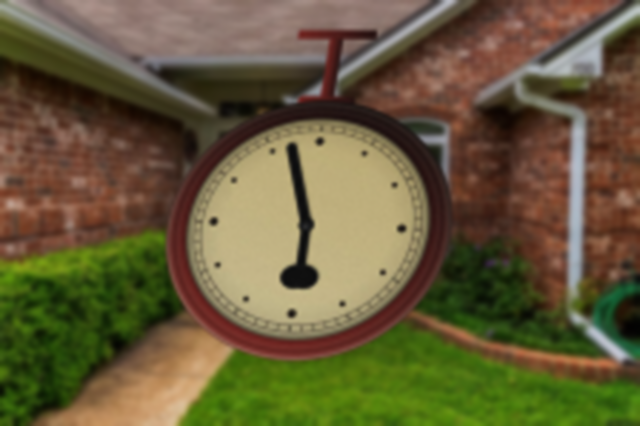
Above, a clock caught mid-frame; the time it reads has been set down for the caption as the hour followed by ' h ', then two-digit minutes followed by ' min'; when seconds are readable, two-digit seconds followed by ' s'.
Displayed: 5 h 57 min
